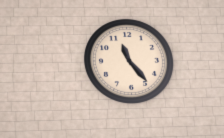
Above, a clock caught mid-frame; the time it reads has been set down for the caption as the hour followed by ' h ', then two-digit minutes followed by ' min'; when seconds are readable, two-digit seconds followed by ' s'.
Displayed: 11 h 24 min
